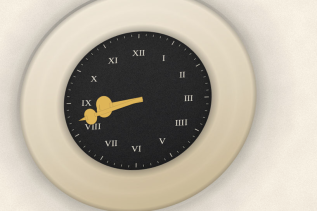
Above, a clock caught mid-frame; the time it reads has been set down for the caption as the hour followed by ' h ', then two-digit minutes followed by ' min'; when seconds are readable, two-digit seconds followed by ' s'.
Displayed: 8 h 42 min
